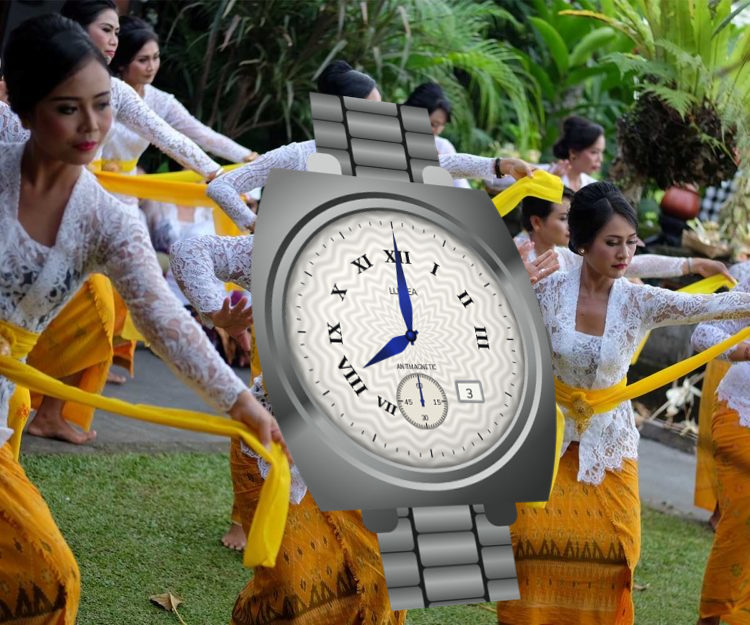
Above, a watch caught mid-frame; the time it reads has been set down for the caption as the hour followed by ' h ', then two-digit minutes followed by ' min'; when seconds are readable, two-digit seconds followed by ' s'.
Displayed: 8 h 00 min
